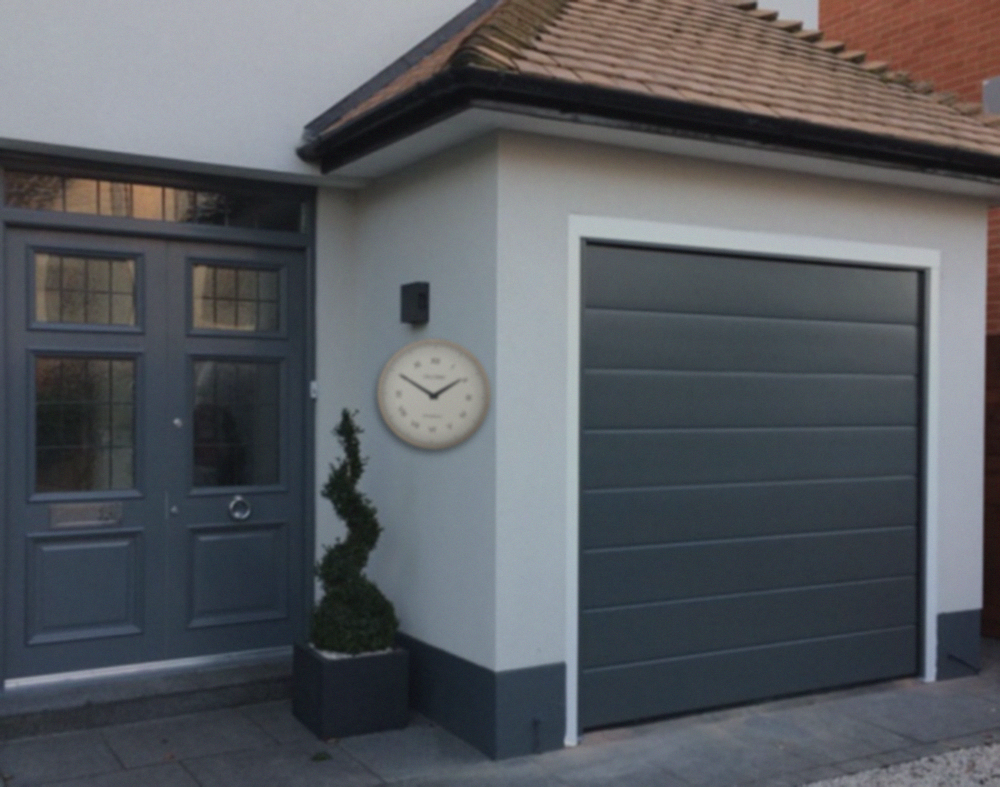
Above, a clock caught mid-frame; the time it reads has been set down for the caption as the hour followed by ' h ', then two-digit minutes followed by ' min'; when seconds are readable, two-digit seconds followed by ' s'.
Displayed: 1 h 50 min
